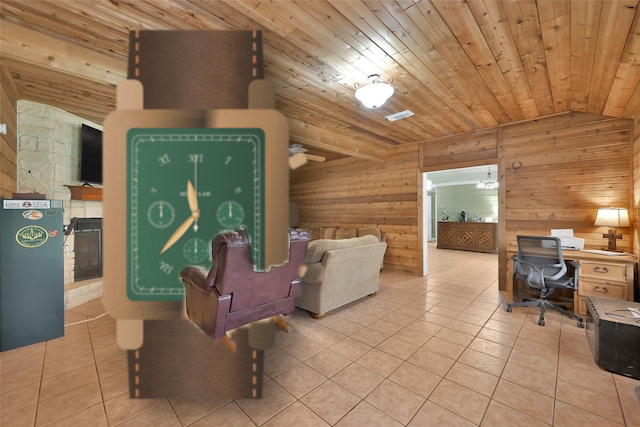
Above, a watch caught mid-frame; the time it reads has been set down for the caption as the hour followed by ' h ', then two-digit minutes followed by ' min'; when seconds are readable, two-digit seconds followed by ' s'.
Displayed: 11 h 37 min
